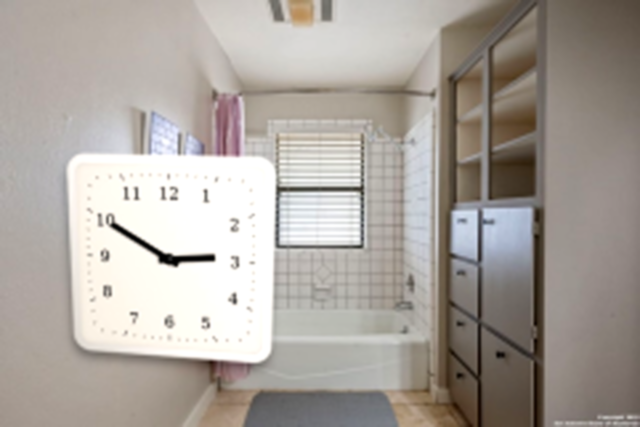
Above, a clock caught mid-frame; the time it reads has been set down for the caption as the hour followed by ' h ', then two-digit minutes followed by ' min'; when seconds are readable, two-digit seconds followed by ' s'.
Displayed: 2 h 50 min
